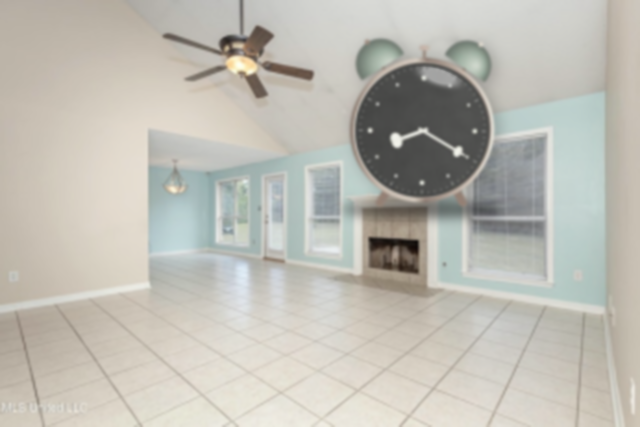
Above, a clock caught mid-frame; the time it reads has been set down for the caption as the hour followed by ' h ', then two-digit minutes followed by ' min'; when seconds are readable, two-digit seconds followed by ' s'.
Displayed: 8 h 20 min
